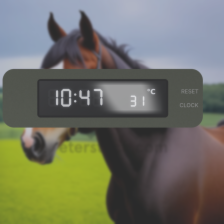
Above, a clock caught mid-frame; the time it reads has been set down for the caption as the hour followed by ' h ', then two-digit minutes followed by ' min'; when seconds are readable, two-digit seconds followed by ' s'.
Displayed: 10 h 47 min
